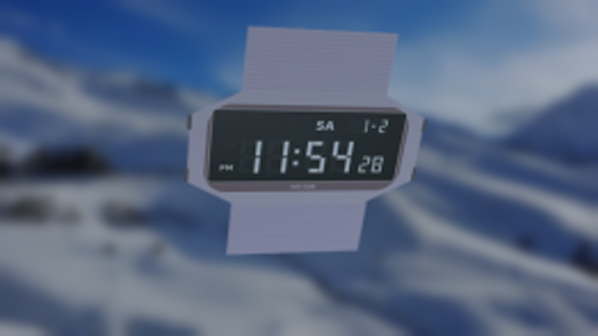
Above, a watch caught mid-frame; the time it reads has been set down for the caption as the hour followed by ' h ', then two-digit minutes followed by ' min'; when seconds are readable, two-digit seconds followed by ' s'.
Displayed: 11 h 54 min 28 s
